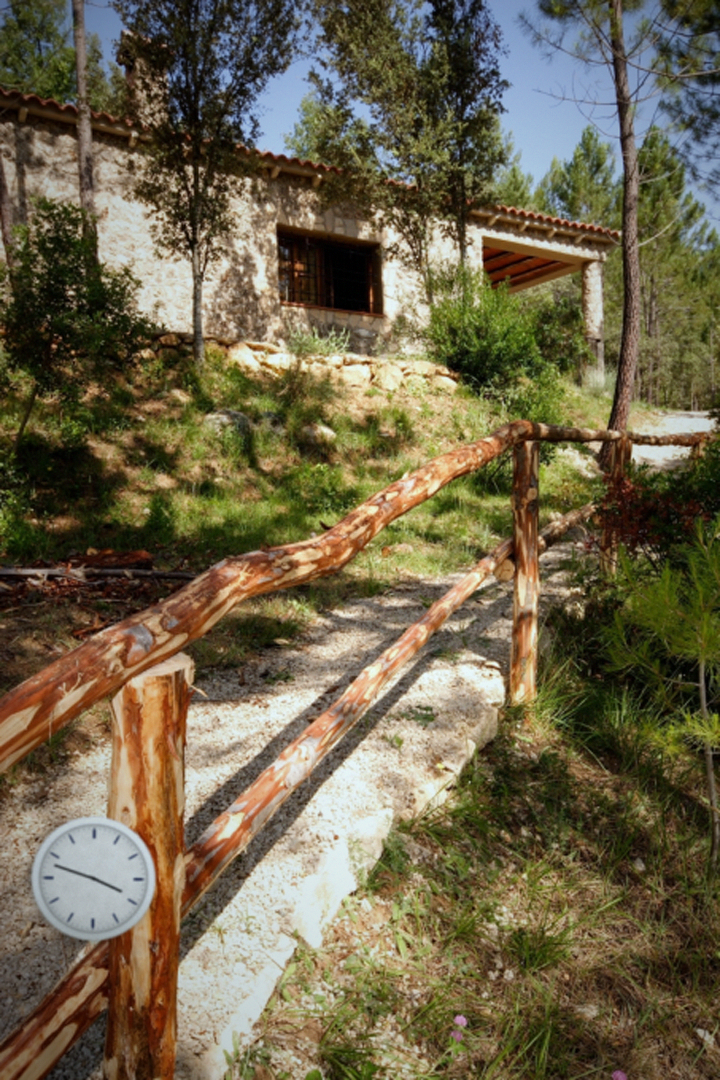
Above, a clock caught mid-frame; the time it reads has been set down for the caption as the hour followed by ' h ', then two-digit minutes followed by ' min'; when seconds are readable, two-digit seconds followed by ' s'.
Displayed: 3 h 48 min
